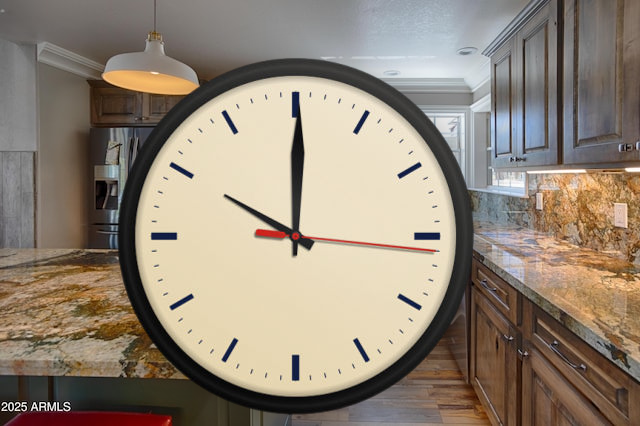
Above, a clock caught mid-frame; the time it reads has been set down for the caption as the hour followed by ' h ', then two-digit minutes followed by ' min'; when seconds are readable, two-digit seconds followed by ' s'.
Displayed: 10 h 00 min 16 s
